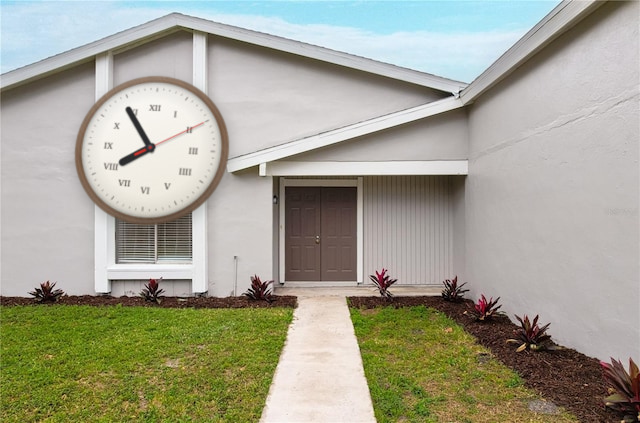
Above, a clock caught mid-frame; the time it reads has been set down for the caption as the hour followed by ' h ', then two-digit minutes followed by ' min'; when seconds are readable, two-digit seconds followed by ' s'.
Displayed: 7 h 54 min 10 s
